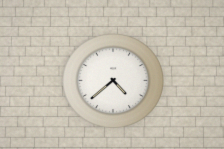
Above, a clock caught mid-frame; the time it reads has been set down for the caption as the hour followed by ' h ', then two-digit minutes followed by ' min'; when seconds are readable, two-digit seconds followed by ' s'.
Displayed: 4 h 38 min
